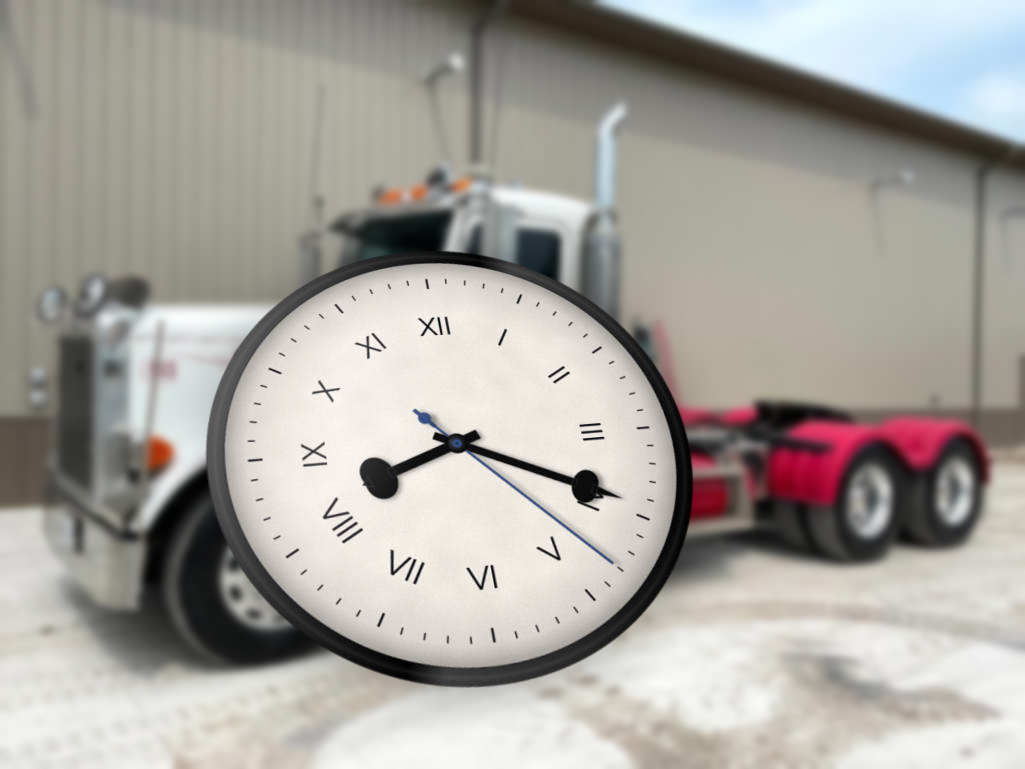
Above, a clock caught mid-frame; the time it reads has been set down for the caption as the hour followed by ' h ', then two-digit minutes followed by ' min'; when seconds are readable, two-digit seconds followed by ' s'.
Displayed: 8 h 19 min 23 s
